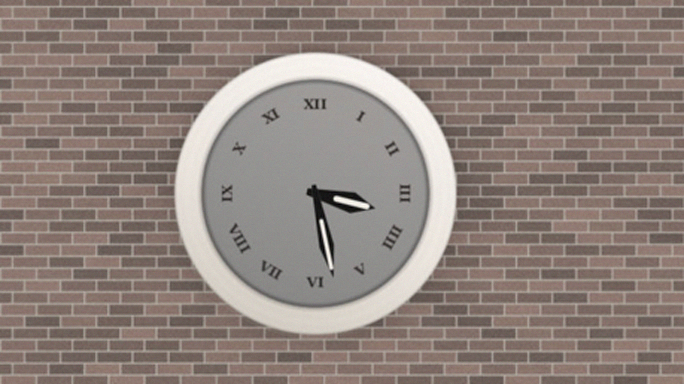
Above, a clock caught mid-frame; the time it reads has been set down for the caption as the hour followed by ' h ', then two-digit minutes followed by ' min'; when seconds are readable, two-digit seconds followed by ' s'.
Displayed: 3 h 28 min
